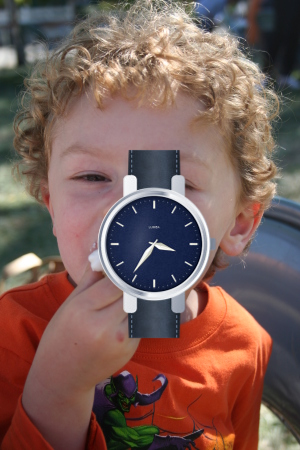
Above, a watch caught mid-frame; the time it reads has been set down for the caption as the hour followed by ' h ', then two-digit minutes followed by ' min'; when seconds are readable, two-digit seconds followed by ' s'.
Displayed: 3 h 36 min
